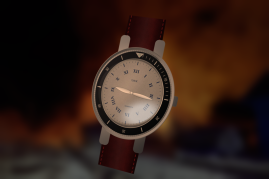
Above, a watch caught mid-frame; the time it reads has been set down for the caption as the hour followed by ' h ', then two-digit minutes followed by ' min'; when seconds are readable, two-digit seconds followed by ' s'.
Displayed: 9 h 16 min
